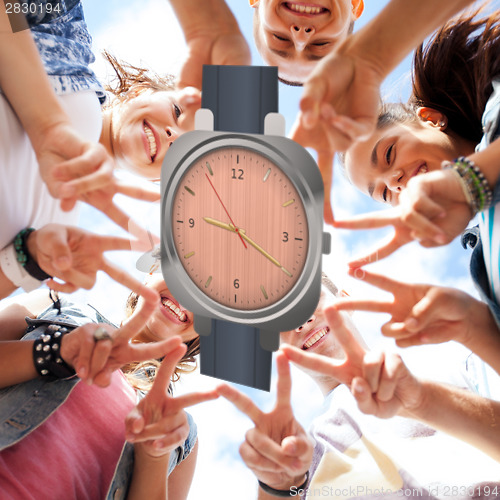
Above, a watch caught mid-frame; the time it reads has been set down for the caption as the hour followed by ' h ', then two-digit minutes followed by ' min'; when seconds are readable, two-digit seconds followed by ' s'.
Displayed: 9 h 19 min 54 s
